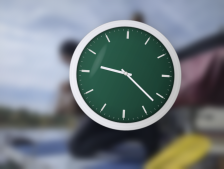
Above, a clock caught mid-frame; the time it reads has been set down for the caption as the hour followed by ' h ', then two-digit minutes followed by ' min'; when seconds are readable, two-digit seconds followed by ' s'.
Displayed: 9 h 22 min
